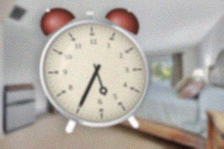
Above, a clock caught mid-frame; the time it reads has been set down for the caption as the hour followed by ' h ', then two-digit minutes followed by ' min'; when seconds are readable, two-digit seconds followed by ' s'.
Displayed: 5 h 35 min
